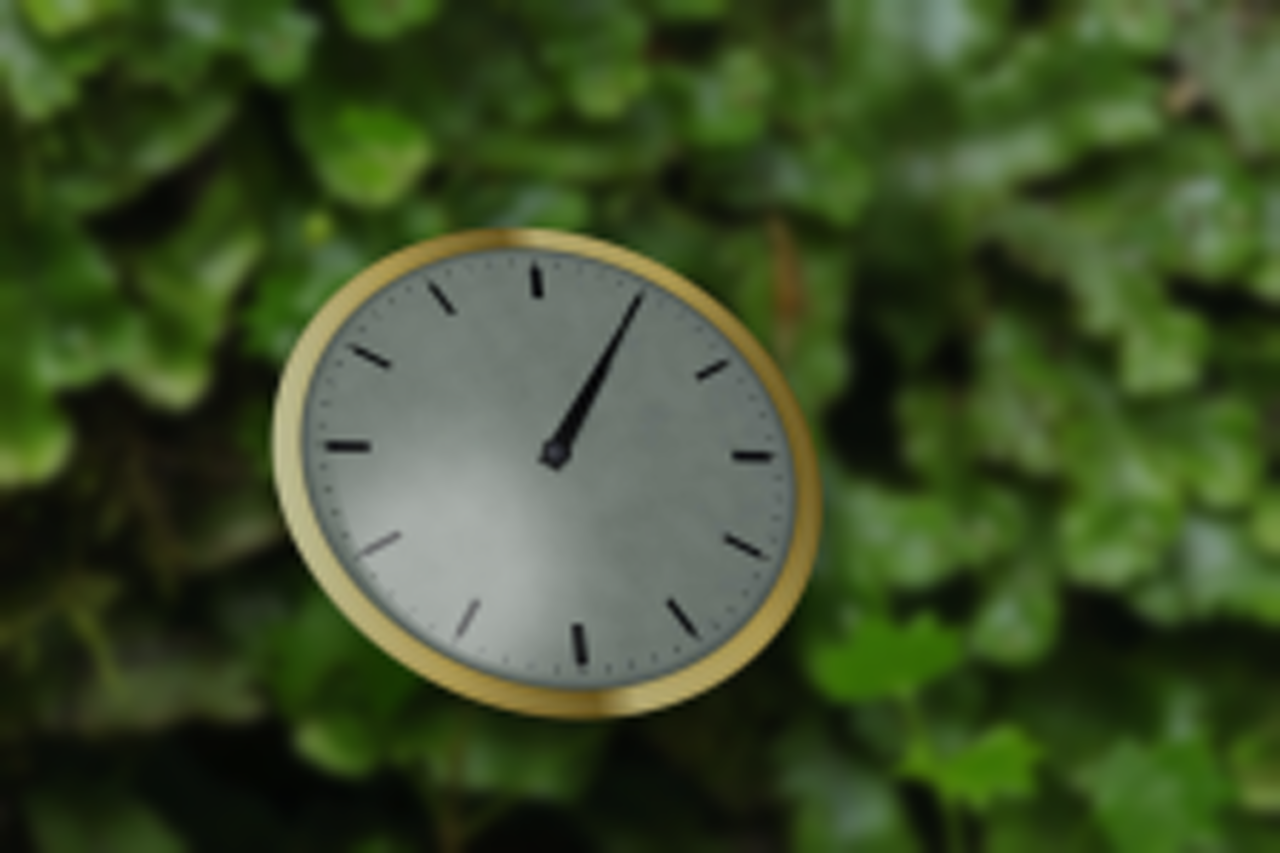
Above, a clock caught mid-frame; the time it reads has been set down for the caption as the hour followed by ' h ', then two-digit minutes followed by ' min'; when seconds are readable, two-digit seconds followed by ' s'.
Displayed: 1 h 05 min
